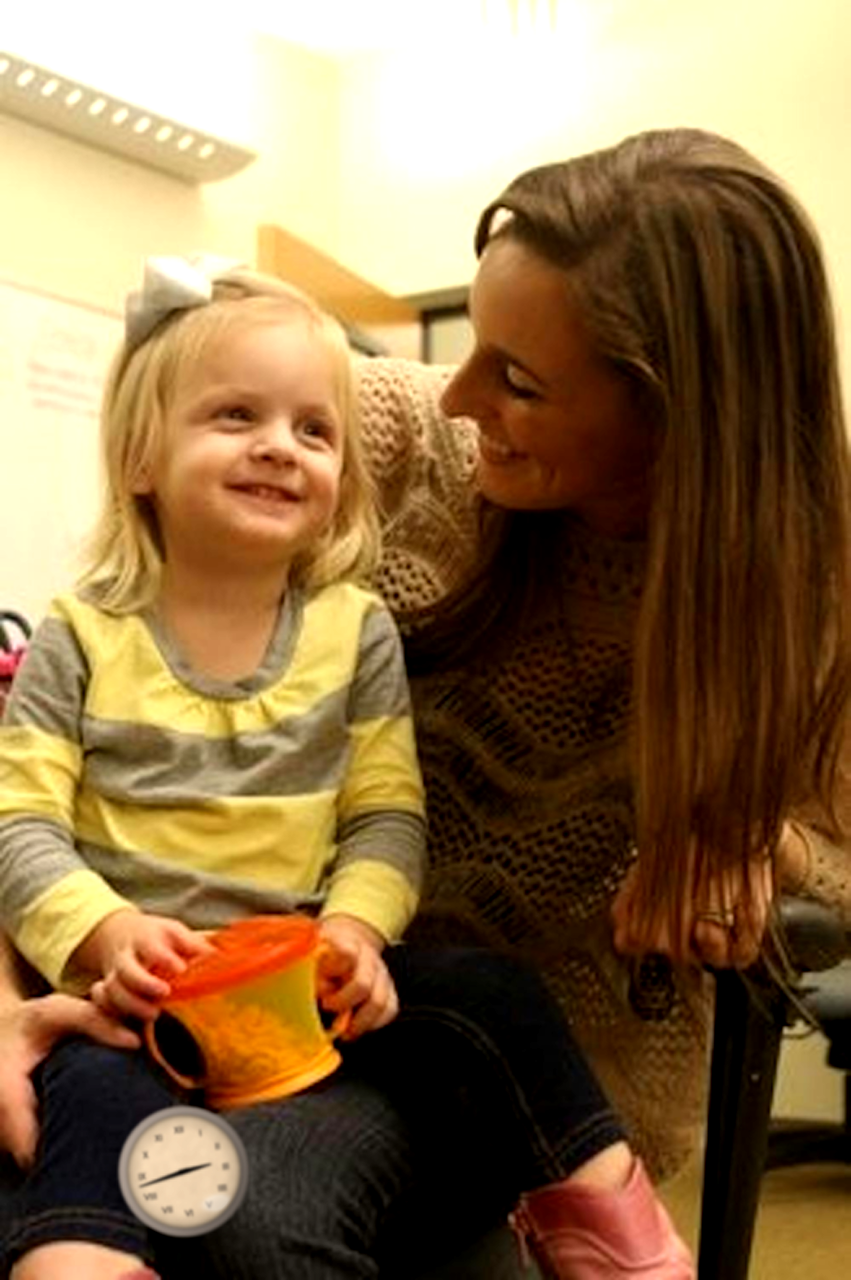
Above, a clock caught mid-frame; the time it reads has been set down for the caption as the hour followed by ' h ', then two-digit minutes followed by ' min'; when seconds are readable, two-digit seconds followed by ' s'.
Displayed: 2 h 43 min
